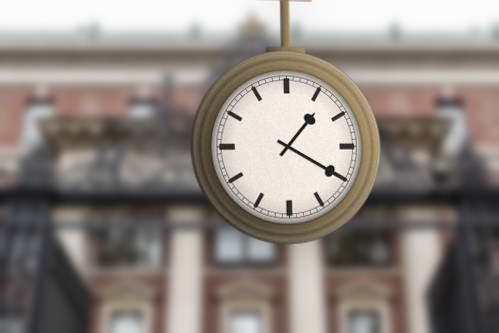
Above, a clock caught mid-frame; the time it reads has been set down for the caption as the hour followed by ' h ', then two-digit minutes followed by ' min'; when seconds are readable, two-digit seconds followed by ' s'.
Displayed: 1 h 20 min
